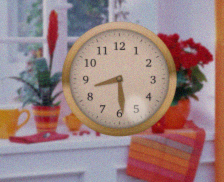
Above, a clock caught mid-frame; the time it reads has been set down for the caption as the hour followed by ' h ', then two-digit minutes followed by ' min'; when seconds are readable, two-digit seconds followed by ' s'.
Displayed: 8 h 29 min
